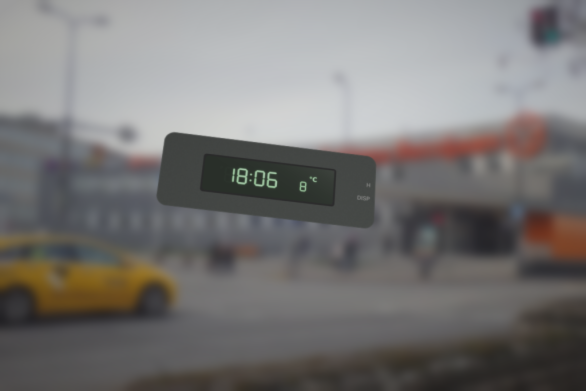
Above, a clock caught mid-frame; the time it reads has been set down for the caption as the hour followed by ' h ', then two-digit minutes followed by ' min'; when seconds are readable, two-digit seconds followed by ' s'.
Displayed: 18 h 06 min
